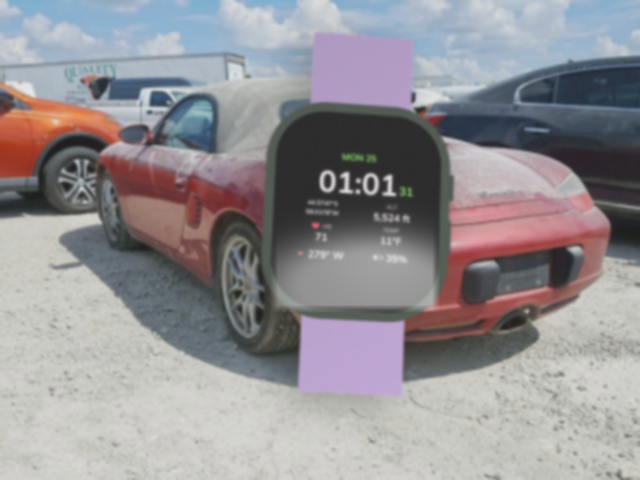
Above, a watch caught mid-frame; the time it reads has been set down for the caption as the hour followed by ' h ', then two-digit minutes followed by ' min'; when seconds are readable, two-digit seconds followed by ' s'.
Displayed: 1 h 01 min
